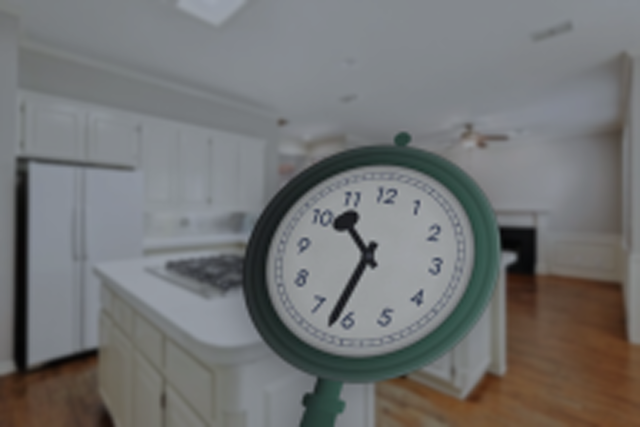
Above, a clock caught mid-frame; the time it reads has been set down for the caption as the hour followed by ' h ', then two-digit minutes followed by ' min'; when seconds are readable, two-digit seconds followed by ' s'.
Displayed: 10 h 32 min
